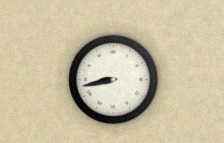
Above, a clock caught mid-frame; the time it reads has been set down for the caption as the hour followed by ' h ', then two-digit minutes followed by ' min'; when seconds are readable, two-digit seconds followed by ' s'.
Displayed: 8 h 43 min
